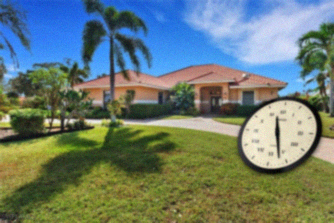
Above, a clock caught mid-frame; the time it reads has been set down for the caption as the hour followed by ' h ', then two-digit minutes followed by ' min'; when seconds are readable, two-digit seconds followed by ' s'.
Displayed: 11 h 27 min
